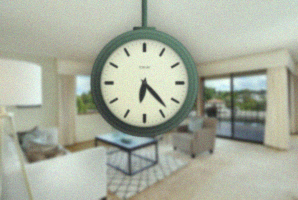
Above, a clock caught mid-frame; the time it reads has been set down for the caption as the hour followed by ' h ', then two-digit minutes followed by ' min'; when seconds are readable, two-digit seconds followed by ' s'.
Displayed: 6 h 23 min
